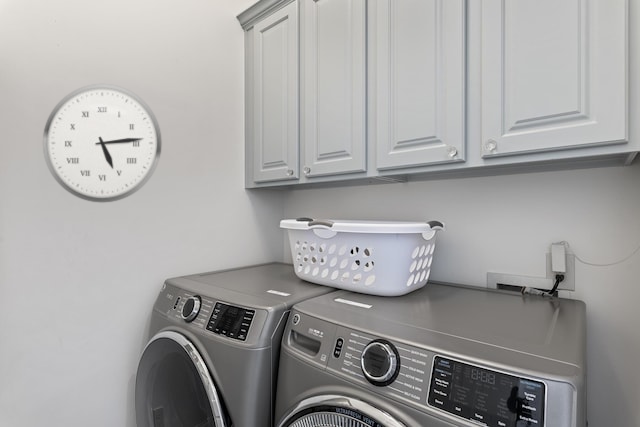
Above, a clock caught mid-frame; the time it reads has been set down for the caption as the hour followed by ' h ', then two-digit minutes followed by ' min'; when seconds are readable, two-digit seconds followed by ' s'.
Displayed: 5 h 14 min
